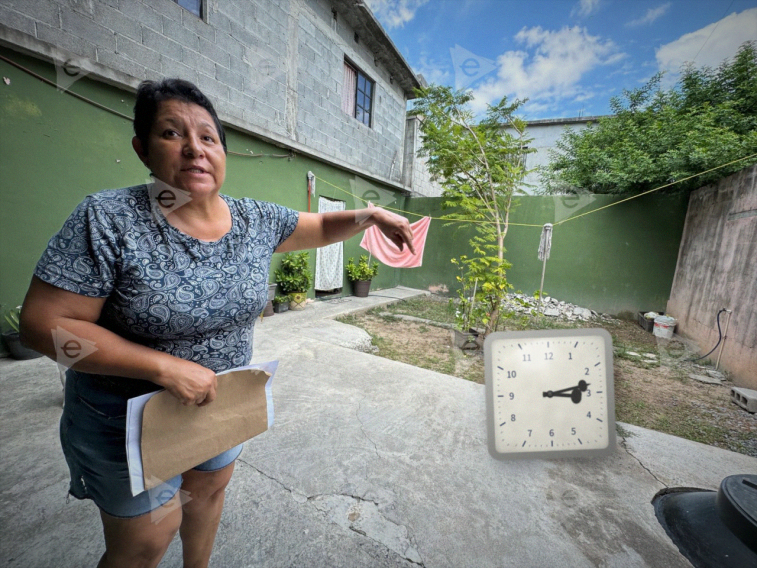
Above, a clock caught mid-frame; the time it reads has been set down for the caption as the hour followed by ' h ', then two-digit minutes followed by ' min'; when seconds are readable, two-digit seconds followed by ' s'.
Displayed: 3 h 13 min
